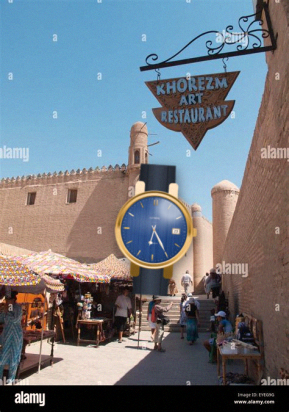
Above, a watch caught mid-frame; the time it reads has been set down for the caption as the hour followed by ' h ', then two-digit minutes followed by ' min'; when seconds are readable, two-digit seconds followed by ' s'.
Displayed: 6 h 25 min
